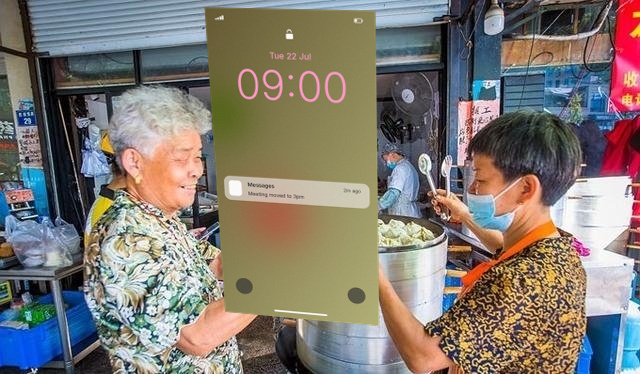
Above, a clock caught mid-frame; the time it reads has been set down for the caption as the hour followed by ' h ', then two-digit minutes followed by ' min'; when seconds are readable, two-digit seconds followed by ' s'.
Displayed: 9 h 00 min
